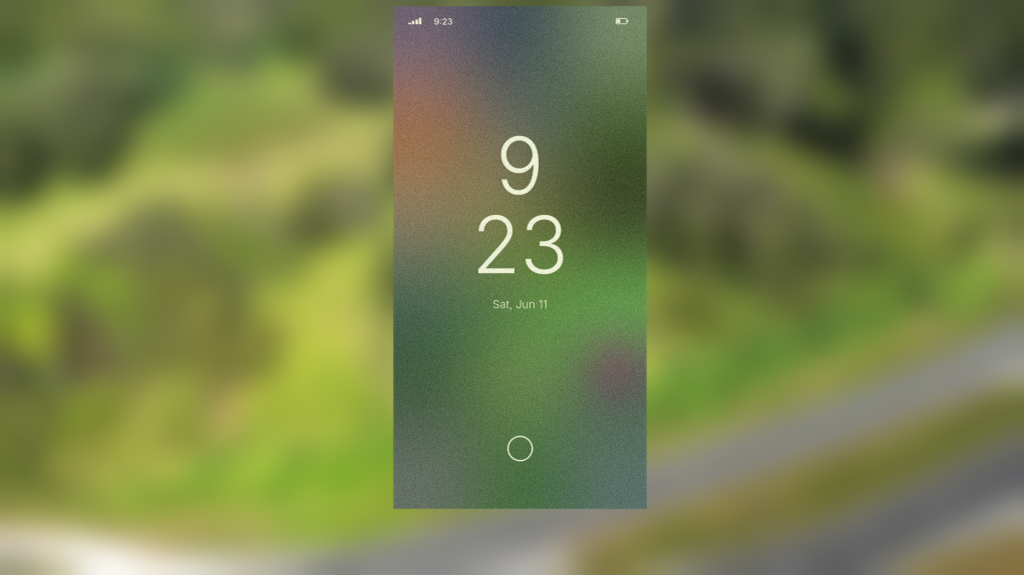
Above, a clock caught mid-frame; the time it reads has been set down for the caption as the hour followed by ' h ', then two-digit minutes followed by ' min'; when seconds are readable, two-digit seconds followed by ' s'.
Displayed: 9 h 23 min
